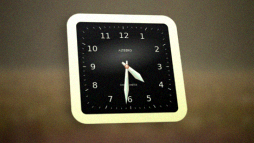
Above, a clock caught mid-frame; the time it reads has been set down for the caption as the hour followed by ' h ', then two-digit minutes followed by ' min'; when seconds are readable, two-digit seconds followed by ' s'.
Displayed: 4 h 31 min
